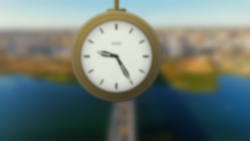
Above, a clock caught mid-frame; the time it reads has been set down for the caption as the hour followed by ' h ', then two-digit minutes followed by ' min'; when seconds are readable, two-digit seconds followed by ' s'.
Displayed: 9 h 25 min
